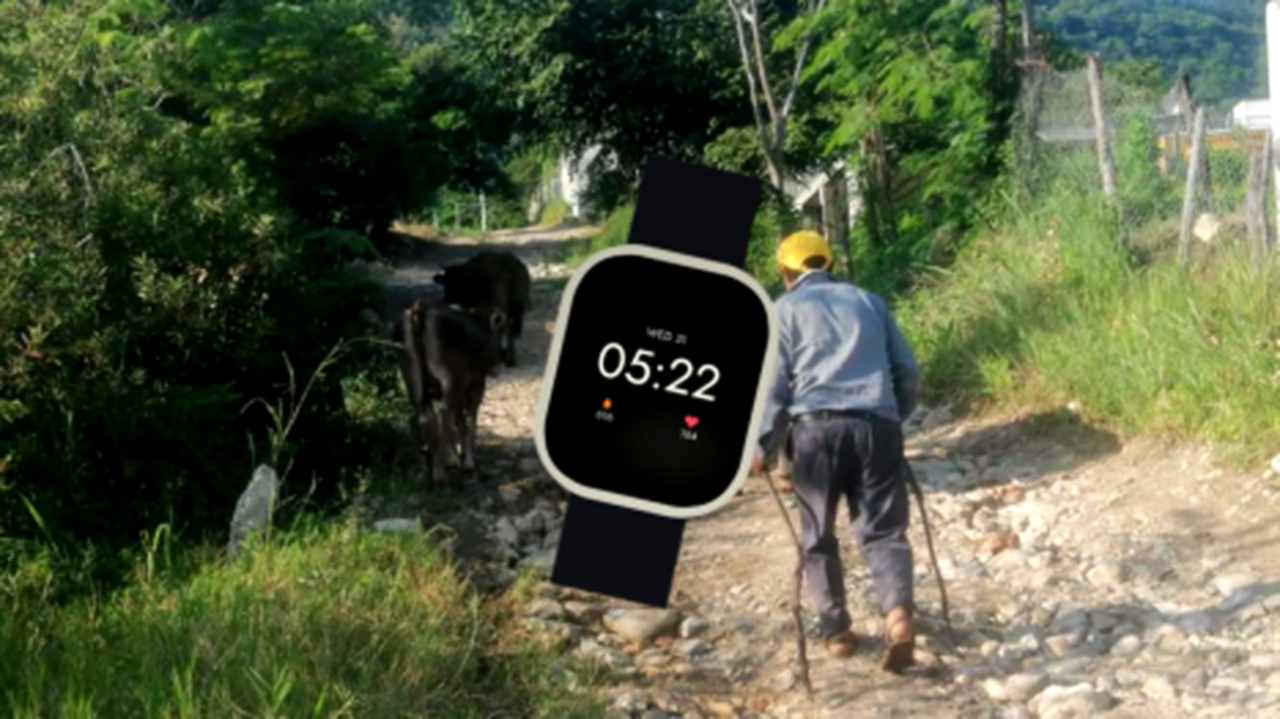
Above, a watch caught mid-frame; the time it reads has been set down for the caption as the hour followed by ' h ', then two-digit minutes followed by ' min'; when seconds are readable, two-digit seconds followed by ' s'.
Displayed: 5 h 22 min
